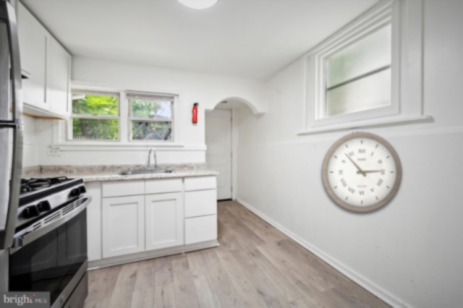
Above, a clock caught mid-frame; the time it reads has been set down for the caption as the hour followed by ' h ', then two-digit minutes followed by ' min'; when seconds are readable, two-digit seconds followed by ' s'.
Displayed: 2 h 53 min
